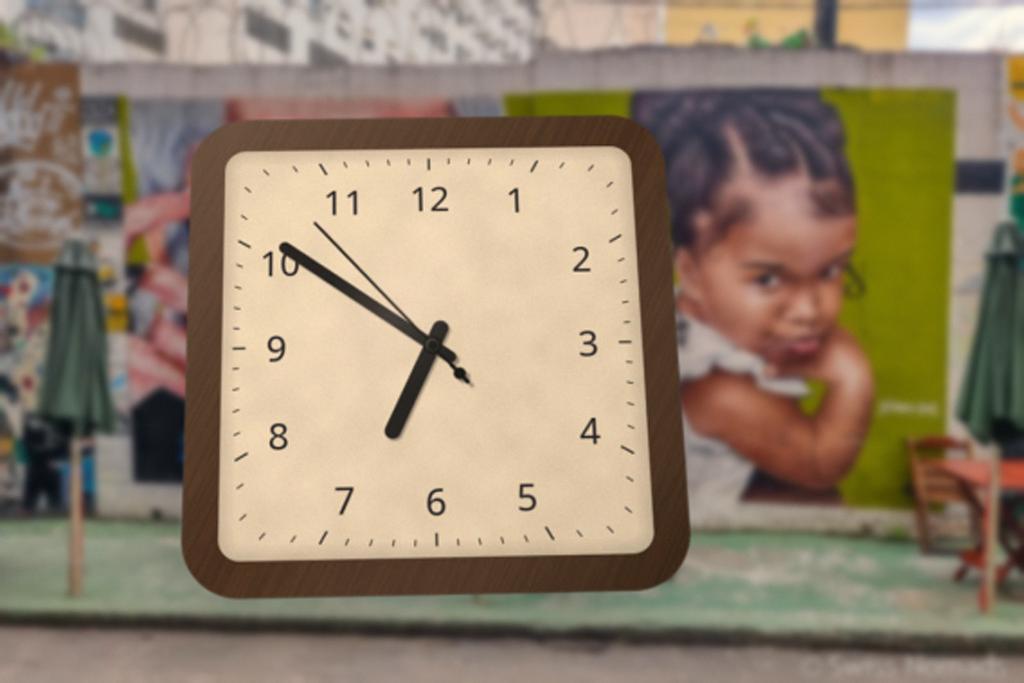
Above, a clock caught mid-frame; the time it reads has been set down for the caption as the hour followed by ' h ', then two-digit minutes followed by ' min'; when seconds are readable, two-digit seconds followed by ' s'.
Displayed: 6 h 50 min 53 s
